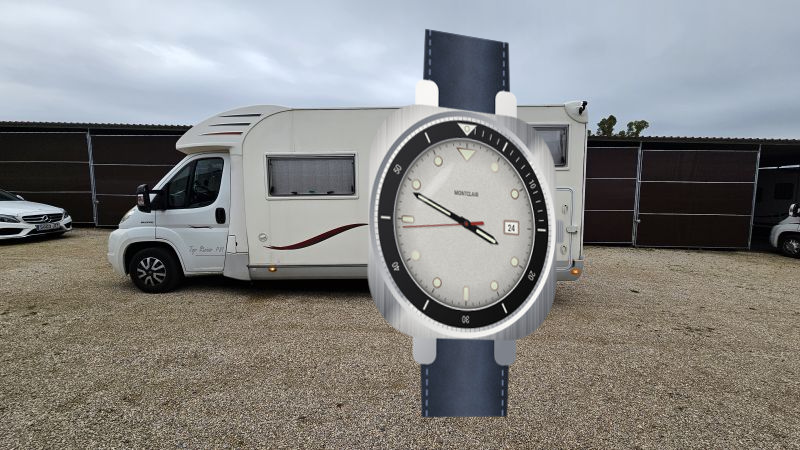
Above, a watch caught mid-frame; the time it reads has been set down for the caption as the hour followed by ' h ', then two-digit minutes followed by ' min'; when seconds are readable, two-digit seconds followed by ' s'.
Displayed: 3 h 48 min 44 s
